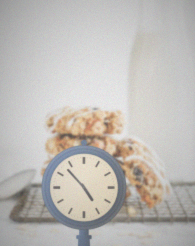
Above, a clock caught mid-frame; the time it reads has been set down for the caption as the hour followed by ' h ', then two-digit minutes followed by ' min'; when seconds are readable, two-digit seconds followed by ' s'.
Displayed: 4 h 53 min
